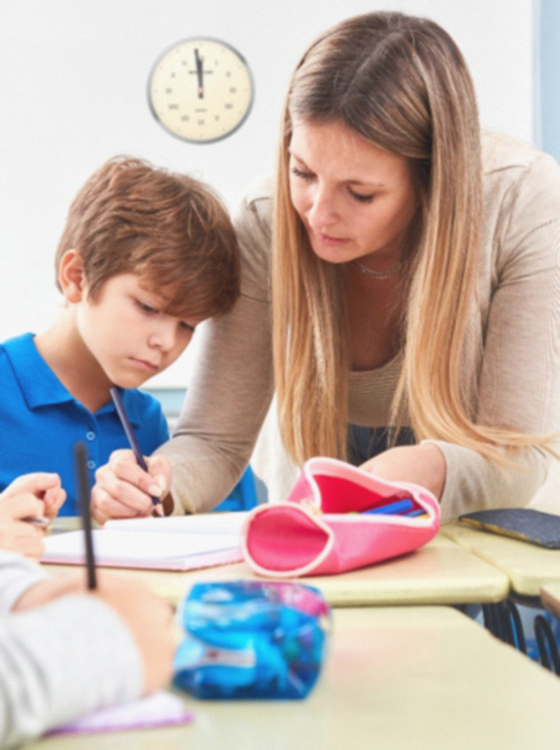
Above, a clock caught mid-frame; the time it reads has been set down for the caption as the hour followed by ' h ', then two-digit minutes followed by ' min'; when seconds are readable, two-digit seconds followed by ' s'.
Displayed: 11 h 59 min
